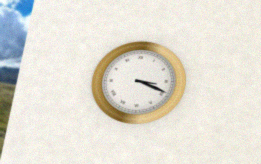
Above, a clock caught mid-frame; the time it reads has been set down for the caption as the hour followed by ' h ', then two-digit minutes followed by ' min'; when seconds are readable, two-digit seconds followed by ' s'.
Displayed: 3 h 19 min
